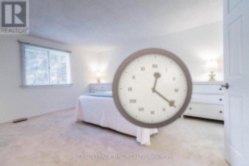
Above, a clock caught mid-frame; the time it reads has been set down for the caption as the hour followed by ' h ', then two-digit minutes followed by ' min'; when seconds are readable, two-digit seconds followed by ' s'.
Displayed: 12 h 21 min
